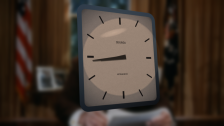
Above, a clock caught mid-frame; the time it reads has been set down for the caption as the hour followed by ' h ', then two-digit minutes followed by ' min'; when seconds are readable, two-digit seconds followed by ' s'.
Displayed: 8 h 44 min
